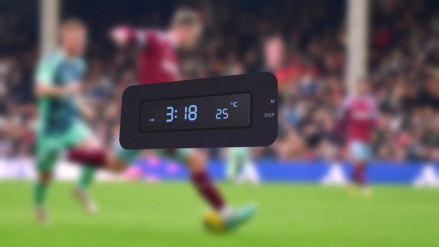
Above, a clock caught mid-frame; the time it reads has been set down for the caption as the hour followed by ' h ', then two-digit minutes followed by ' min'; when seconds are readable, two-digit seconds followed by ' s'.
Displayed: 3 h 18 min
